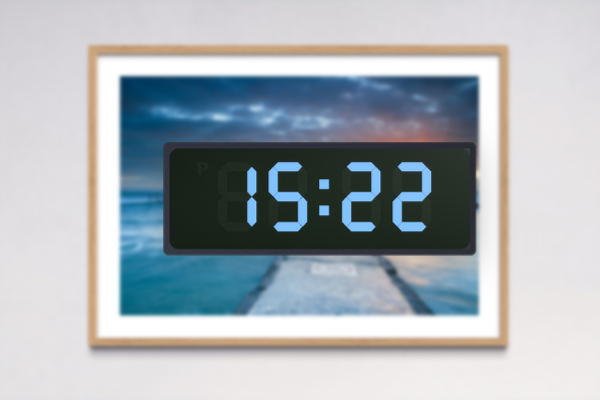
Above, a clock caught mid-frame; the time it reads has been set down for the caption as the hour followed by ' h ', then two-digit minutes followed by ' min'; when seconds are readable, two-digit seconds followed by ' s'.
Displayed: 15 h 22 min
